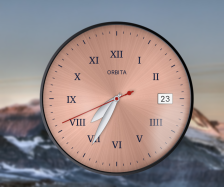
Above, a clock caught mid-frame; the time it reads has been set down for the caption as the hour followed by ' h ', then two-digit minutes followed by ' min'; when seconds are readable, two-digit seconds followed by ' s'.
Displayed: 7 h 34 min 41 s
